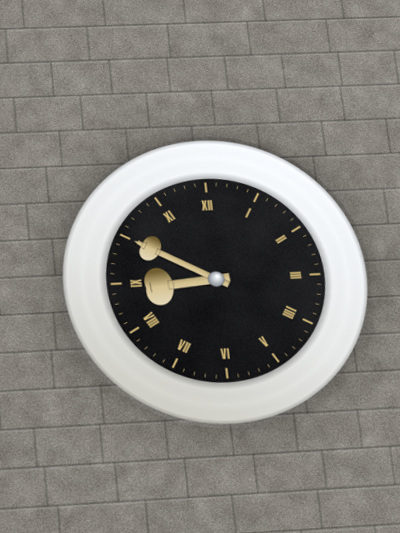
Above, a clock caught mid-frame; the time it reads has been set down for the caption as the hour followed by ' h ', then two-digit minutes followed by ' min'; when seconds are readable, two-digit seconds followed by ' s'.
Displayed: 8 h 50 min
